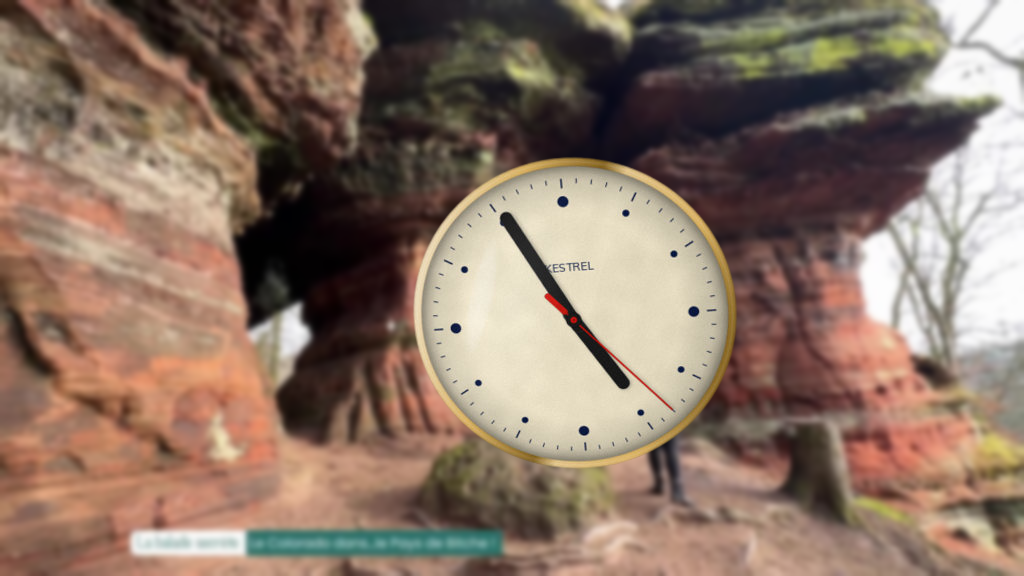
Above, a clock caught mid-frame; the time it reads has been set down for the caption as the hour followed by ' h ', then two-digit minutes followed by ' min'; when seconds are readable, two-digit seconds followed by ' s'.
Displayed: 4 h 55 min 23 s
